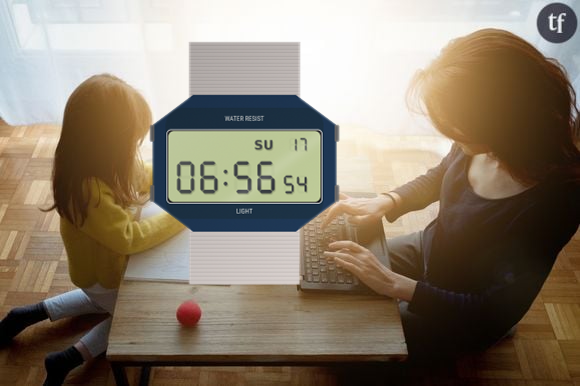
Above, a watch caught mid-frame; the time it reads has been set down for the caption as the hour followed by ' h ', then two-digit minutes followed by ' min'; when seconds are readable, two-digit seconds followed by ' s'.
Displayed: 6 h 56 min 54 s
